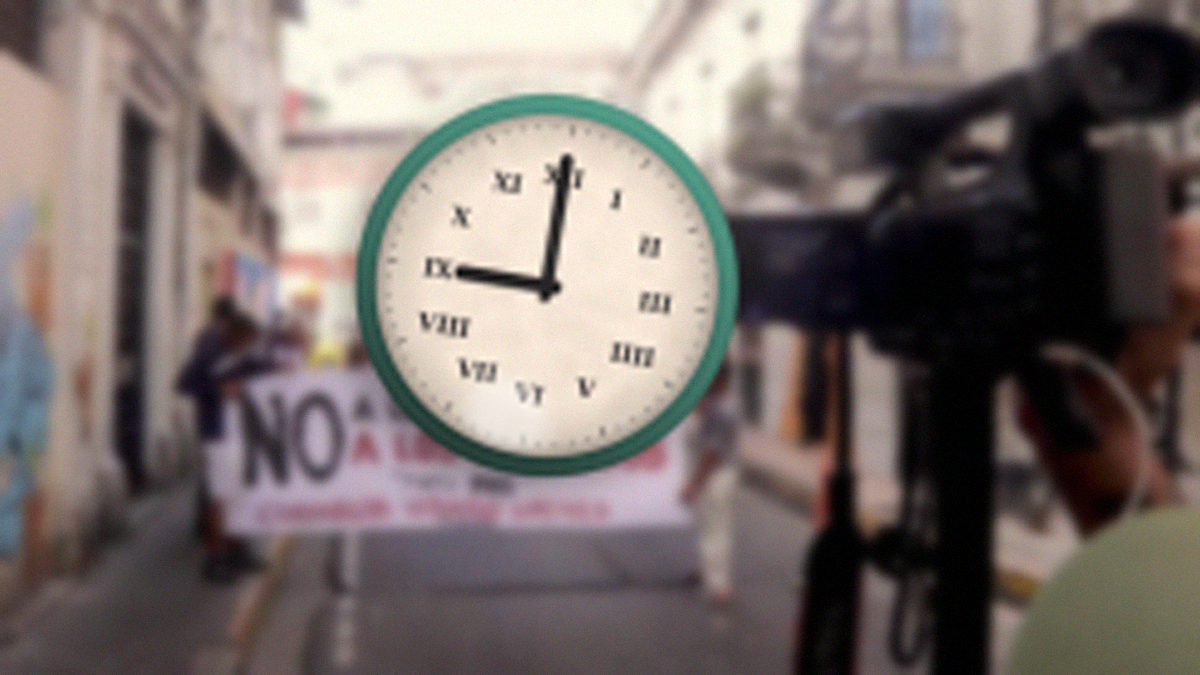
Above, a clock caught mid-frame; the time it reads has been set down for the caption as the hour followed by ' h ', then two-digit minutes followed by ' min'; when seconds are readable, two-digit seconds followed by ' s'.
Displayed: 9 h 00 min
